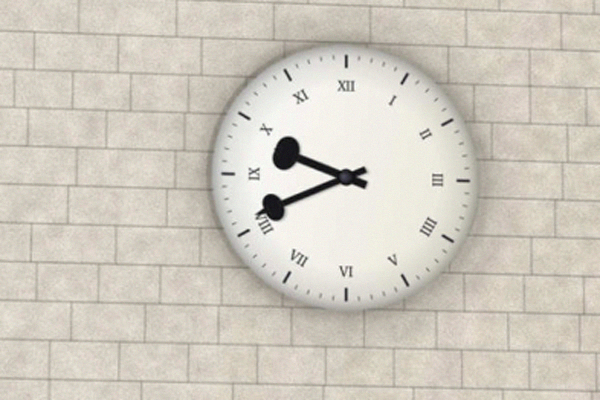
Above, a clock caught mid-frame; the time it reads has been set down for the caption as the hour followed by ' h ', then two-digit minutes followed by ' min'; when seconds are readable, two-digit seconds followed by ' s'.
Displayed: 9 h 41 min
